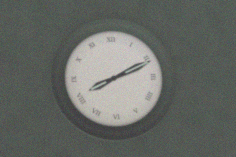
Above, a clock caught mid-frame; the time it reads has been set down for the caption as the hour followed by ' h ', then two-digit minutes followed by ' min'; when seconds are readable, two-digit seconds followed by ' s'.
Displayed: 8 h 11 min
